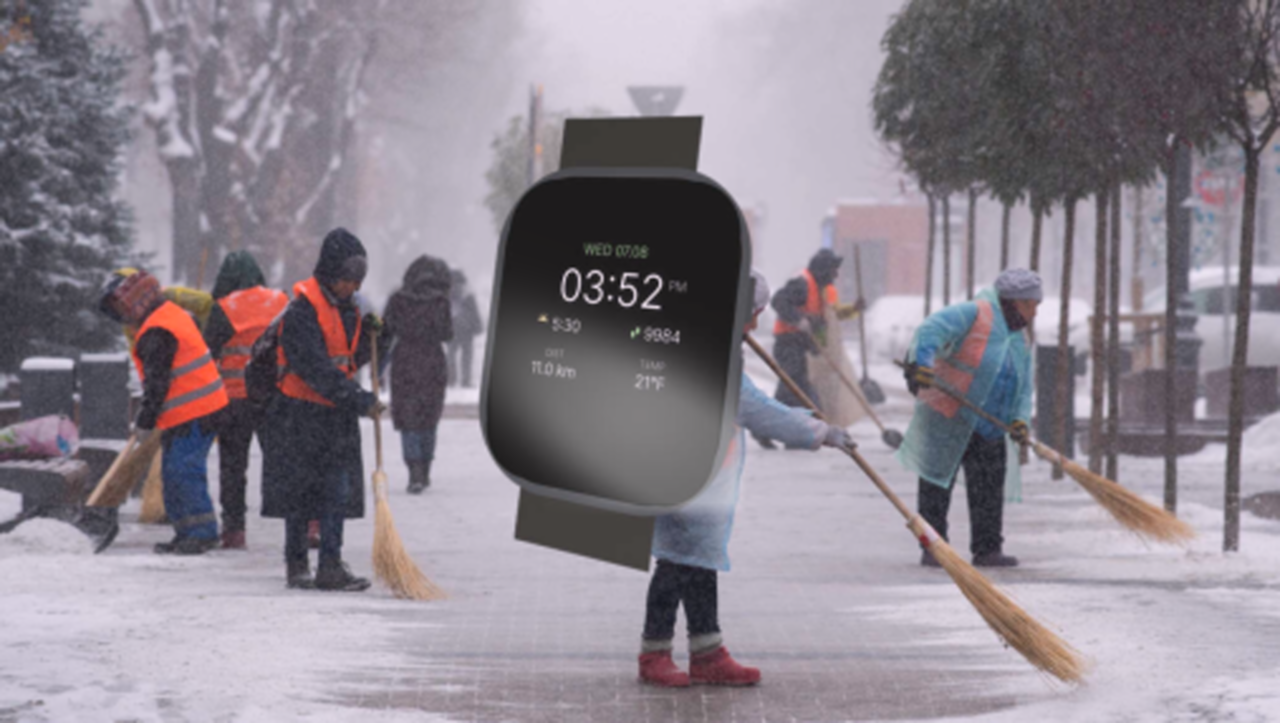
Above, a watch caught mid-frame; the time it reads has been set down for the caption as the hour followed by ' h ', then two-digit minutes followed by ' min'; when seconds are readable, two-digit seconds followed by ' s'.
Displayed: 3 h 52 min
